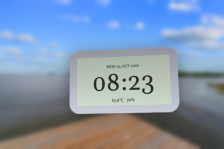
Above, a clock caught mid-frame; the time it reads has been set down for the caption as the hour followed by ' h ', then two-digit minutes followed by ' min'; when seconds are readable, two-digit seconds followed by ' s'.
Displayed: 8 h 23 min
